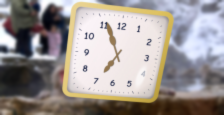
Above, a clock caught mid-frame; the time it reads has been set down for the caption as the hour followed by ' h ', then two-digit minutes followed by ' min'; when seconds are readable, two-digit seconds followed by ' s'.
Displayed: 6 h 56 min
